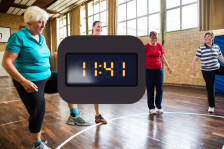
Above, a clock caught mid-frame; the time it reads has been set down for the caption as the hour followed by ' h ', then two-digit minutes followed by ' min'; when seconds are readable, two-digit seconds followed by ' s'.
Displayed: 11 h 41 min
